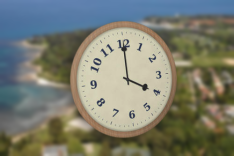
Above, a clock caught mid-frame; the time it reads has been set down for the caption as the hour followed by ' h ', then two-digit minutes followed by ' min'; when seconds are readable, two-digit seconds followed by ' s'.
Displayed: 4 h 00 min
